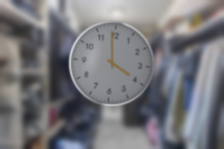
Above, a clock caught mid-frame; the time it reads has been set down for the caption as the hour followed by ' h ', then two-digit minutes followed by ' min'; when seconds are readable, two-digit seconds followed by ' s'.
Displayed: 3 h 59 min
